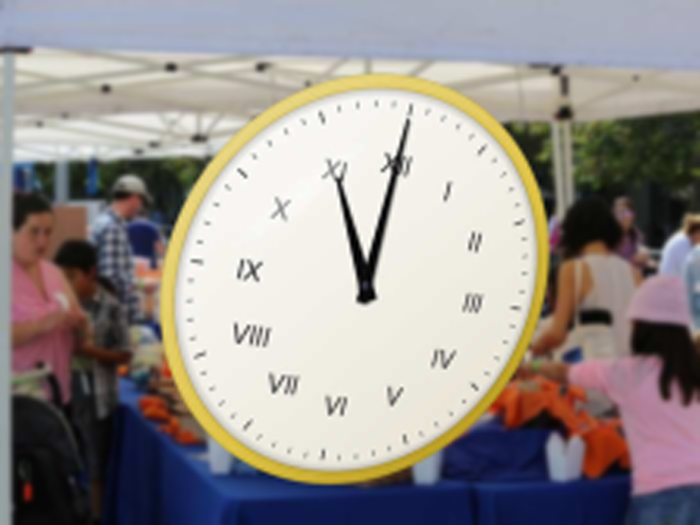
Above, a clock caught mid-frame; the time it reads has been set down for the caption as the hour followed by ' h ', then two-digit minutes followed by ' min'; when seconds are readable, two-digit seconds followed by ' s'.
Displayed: 11 h 00 min
